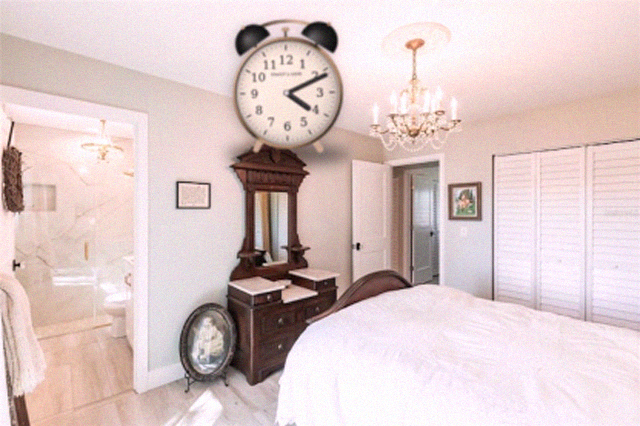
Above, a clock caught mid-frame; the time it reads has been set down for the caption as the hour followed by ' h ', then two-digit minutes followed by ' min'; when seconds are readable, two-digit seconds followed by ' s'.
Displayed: 4 h 11 min
